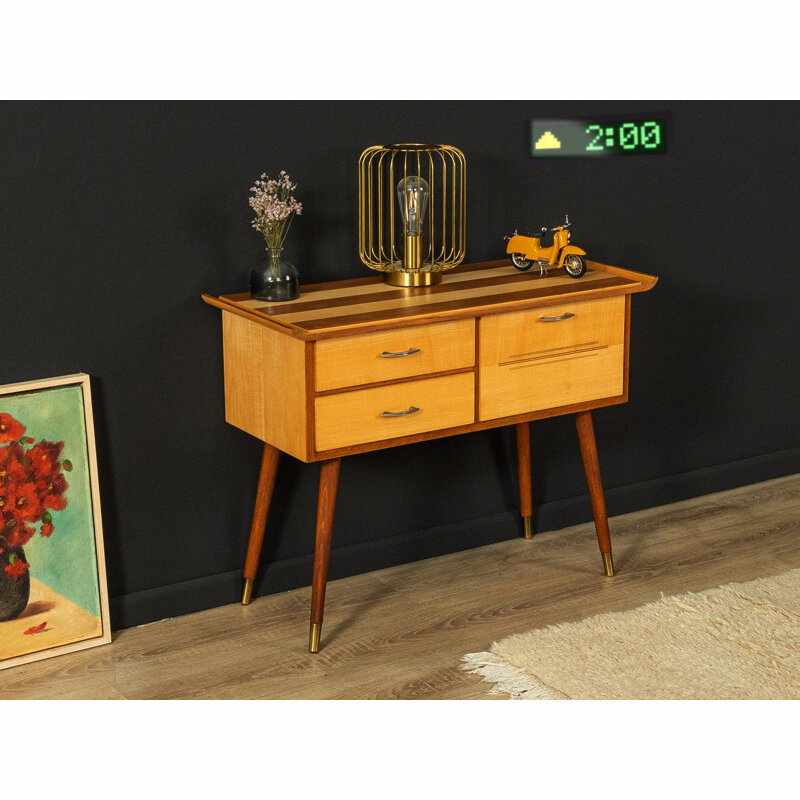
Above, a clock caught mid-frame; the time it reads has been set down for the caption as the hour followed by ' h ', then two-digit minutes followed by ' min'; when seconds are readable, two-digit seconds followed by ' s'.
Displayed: 2 h 00 min
